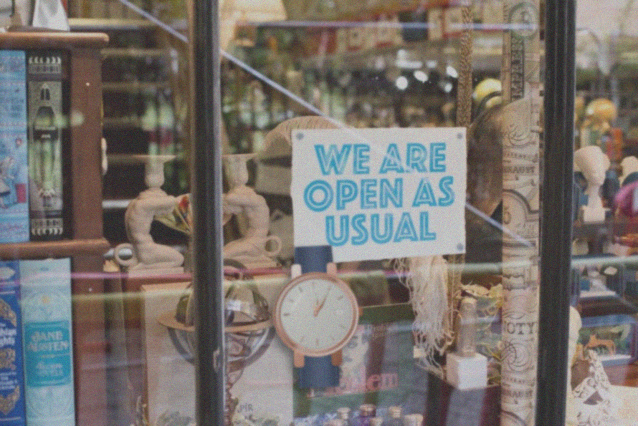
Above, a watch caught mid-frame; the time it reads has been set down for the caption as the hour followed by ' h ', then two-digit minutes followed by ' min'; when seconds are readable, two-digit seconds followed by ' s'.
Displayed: 12 h 05 min
